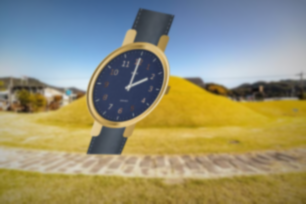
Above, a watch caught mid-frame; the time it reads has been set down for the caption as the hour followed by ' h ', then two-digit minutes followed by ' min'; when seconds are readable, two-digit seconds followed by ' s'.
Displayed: 2 h 00 min
